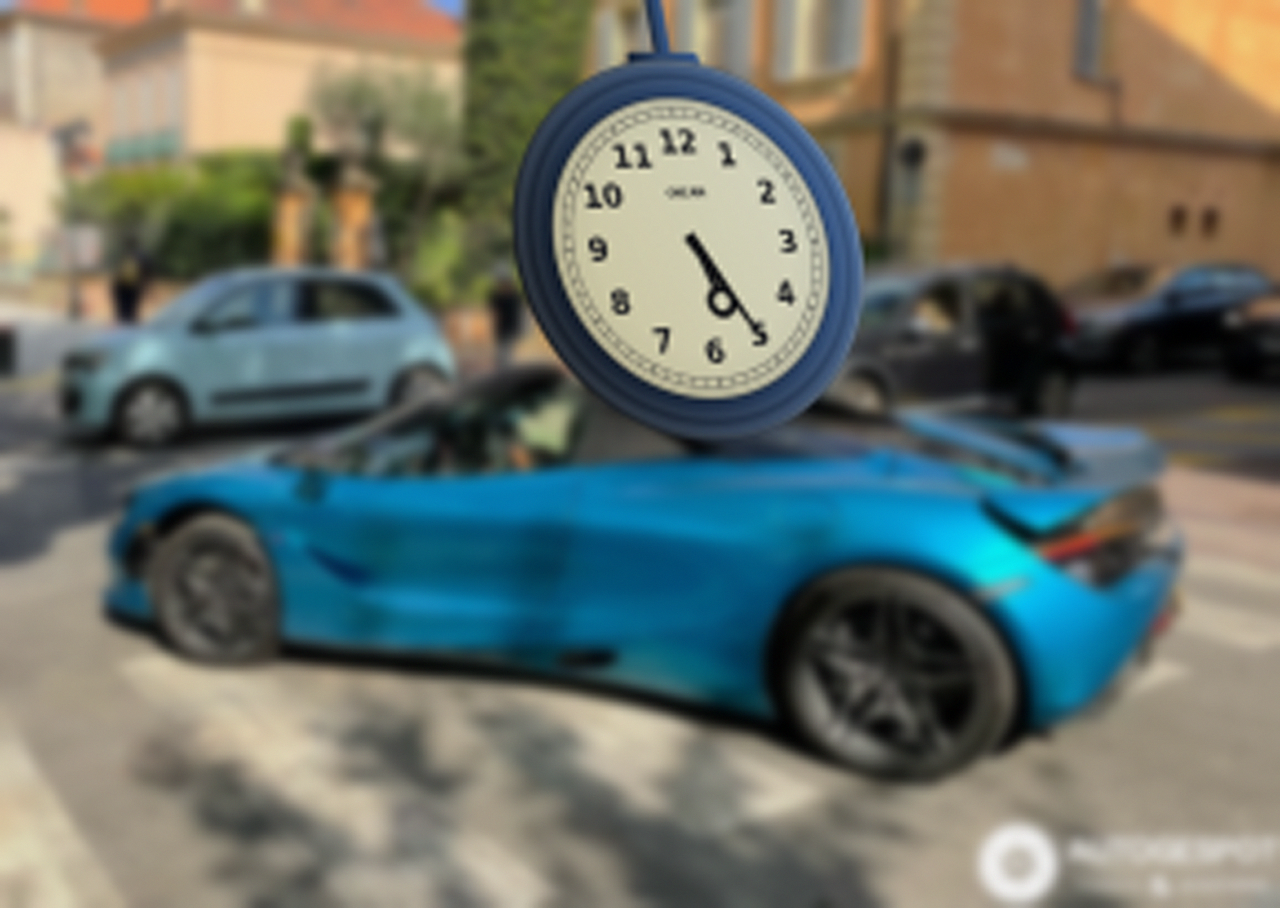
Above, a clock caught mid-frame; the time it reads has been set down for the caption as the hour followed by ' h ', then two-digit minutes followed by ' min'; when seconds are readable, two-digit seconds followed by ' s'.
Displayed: 5 h 25 min
